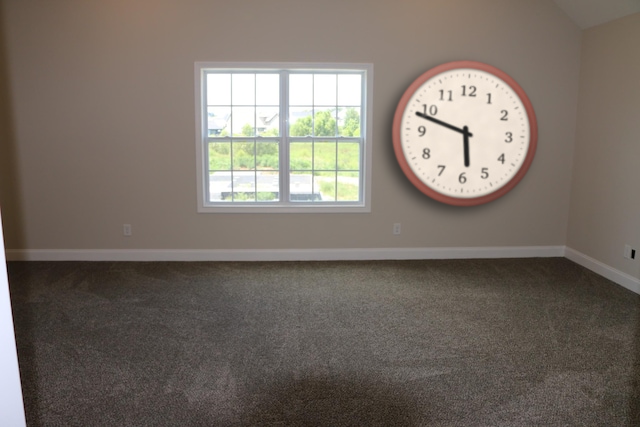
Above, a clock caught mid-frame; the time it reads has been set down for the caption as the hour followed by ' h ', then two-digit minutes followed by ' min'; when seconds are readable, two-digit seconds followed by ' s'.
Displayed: 5 h 48 min
